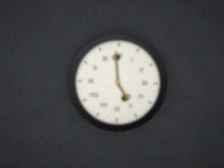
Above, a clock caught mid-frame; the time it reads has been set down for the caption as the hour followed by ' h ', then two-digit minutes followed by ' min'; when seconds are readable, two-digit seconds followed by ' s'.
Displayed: 4 h 59 min
